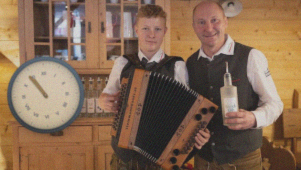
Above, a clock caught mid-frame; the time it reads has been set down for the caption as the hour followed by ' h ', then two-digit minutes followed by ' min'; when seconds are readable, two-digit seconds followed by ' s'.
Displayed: 10 h 54 min
